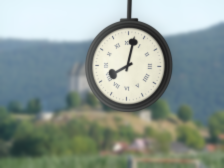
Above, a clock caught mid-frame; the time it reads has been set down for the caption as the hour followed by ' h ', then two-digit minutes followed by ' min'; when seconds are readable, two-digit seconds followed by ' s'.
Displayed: 8 h 02 min
